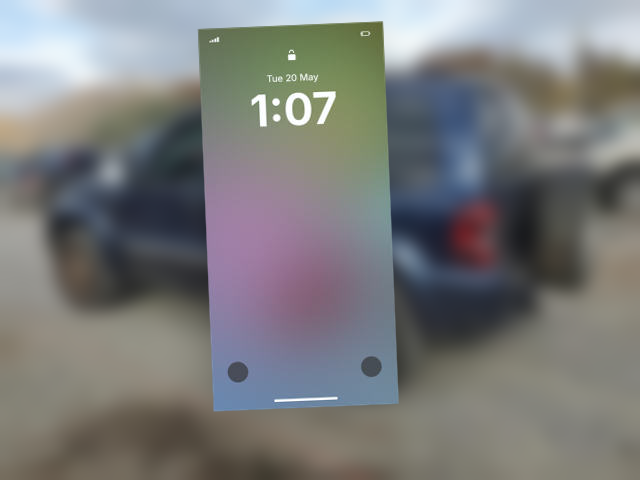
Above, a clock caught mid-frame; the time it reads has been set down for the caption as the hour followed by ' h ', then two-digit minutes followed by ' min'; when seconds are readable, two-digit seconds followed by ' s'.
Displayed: 1 h 07 min
